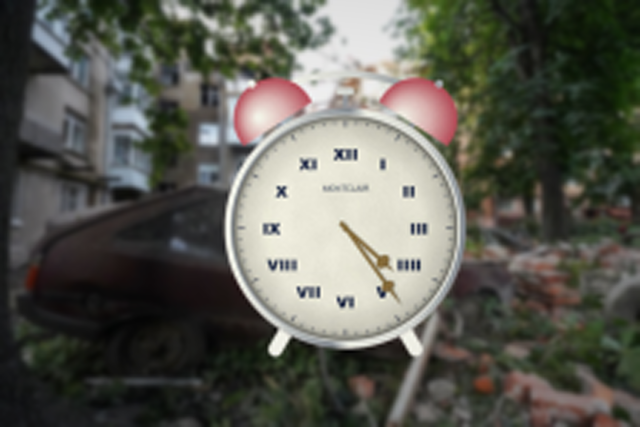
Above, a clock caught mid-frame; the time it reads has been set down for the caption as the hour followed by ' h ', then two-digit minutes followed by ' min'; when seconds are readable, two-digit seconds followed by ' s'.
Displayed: 4 h 24 min
